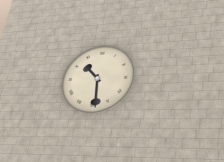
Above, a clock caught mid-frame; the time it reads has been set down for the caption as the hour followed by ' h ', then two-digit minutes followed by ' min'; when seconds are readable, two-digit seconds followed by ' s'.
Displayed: 10 h 29 min
